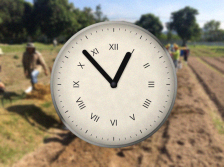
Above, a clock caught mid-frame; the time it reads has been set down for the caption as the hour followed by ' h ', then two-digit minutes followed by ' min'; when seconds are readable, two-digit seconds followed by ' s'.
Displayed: 12 h 53 min
